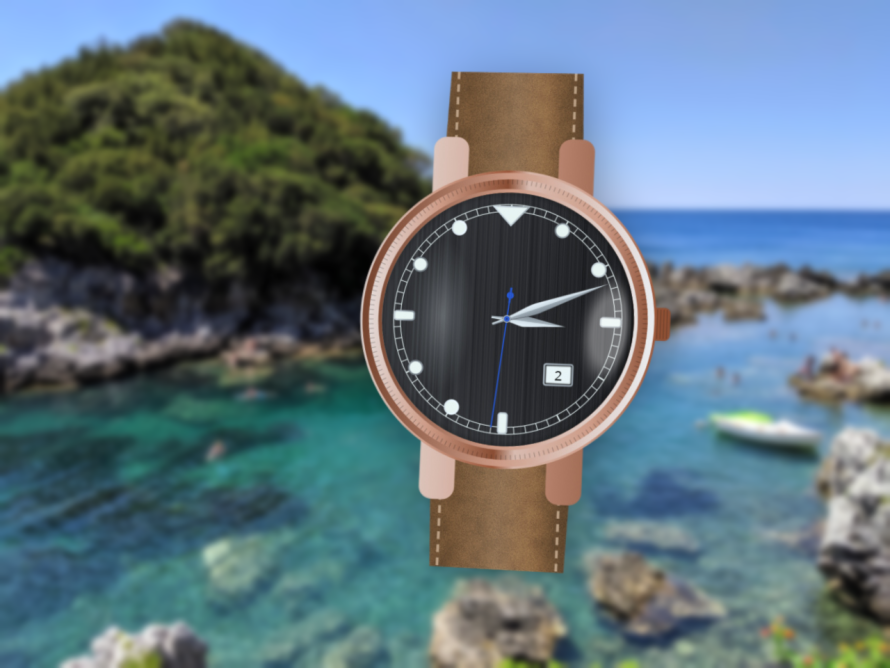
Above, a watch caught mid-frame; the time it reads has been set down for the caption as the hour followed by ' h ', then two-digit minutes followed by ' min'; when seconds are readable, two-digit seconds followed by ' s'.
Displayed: 3 h 11 min 31 s
